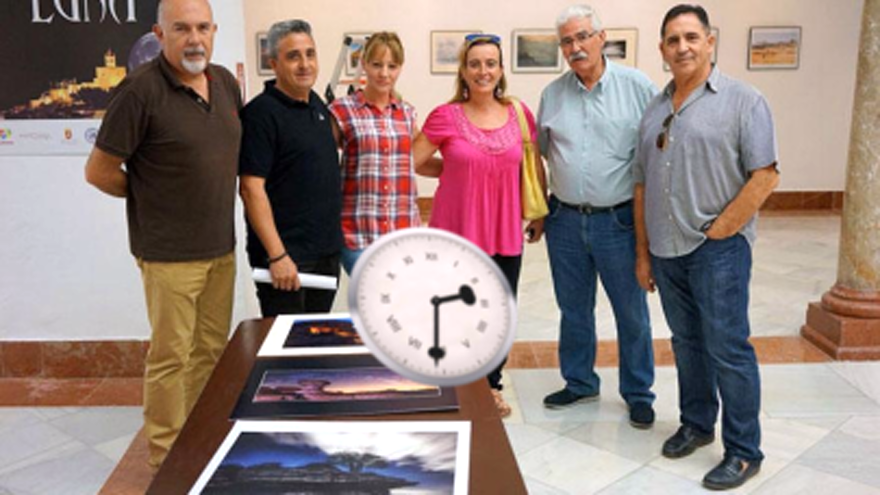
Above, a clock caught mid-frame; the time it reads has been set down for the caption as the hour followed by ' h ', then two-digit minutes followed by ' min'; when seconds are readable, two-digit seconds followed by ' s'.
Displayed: 2 h 31 min
